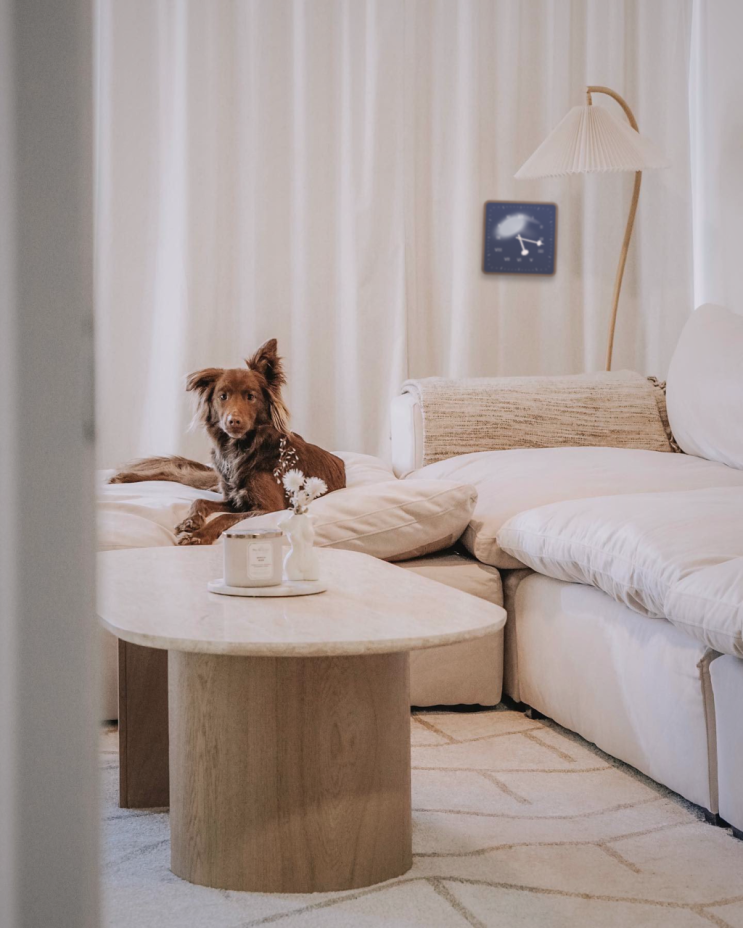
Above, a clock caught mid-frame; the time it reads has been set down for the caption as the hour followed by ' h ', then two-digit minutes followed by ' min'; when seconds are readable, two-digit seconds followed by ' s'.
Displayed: 5 h 17 min
